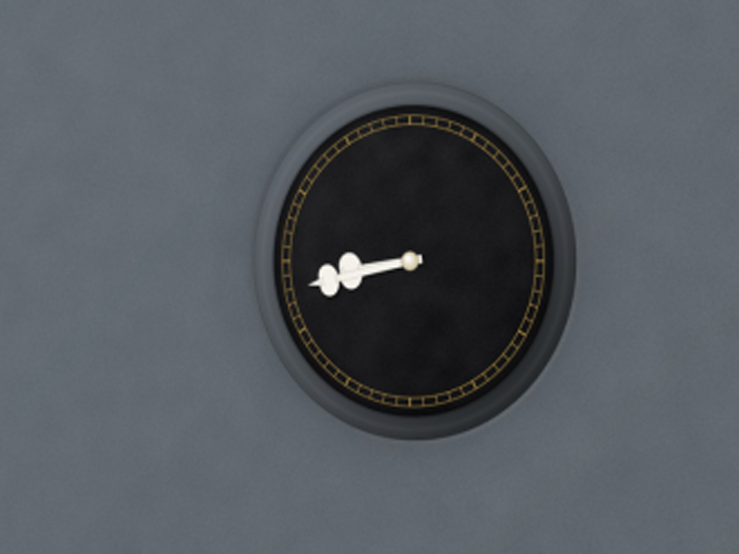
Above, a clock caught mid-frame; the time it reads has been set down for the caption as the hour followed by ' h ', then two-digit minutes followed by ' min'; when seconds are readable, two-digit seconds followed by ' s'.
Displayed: 8 h 43 min
